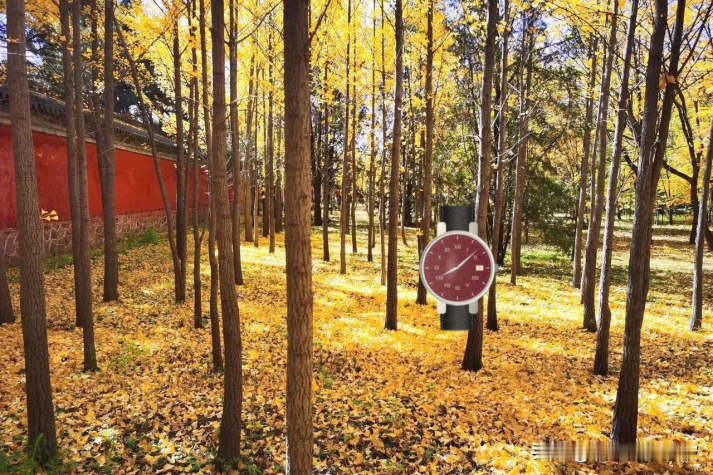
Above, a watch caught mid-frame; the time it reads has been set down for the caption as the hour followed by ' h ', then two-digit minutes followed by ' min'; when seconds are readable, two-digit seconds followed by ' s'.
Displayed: 8 h 08 min
